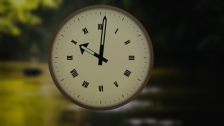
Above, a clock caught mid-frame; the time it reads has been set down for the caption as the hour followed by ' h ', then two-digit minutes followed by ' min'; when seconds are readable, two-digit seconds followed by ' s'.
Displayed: 10 h 01 min
